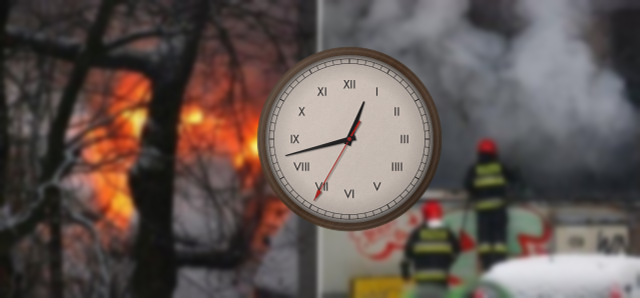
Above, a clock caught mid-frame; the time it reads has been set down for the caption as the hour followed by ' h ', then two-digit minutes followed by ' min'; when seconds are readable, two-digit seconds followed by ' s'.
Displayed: 12 h 42 min 35 s
